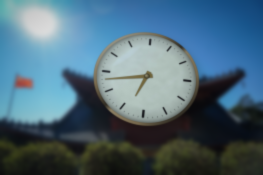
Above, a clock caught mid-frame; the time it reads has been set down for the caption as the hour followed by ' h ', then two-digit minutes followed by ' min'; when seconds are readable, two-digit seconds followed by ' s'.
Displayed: 6 h 43 min
